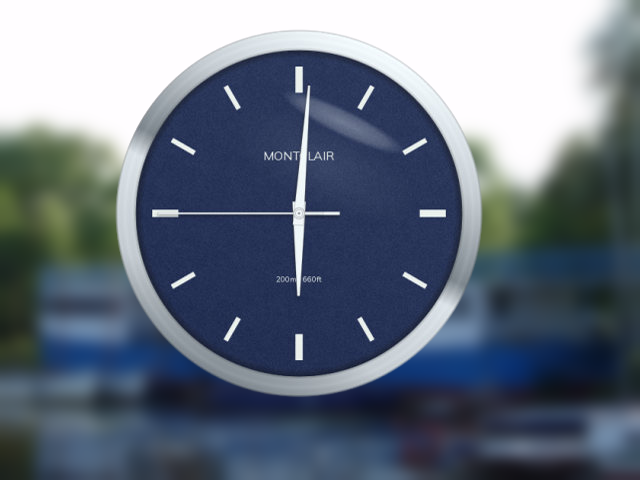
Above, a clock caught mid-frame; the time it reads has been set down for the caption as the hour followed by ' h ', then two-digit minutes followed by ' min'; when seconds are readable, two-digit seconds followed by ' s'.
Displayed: 6 h 00 min 45 s
